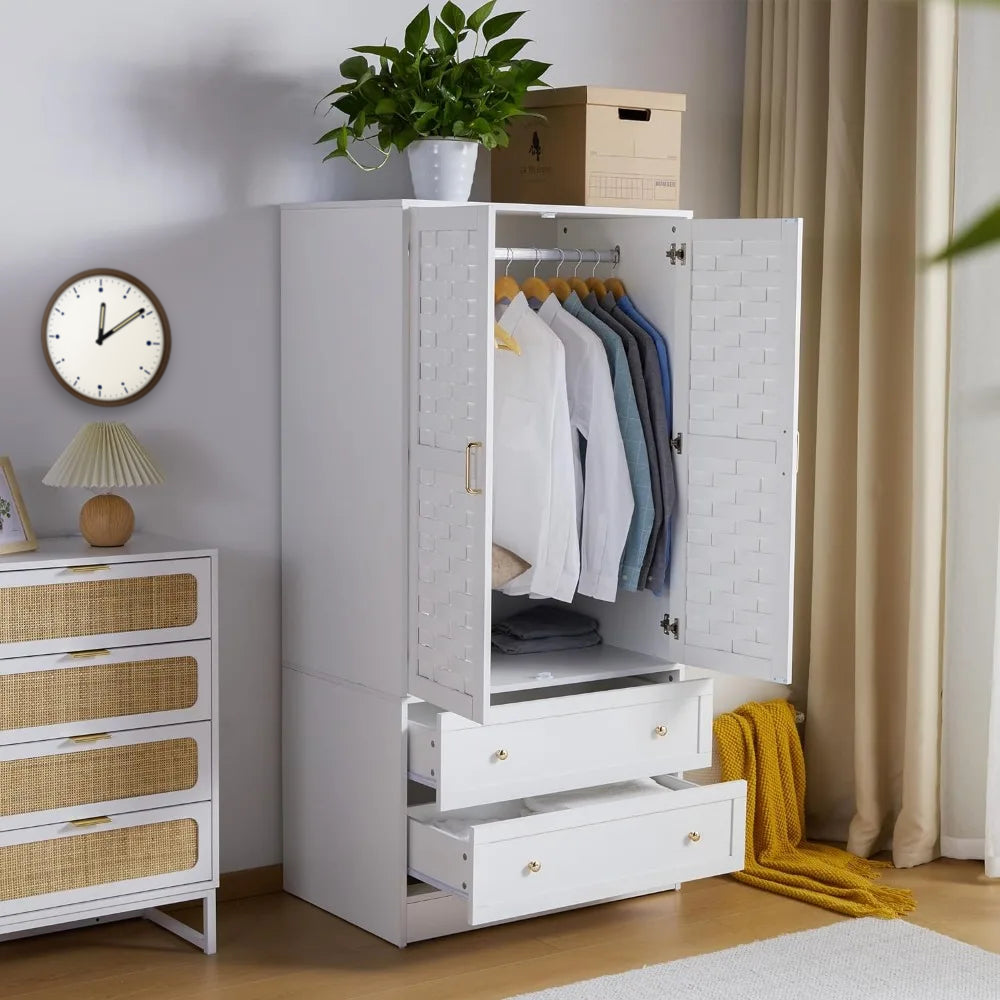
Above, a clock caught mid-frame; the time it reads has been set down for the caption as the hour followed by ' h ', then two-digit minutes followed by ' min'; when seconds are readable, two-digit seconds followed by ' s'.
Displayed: 12 h 09 min
